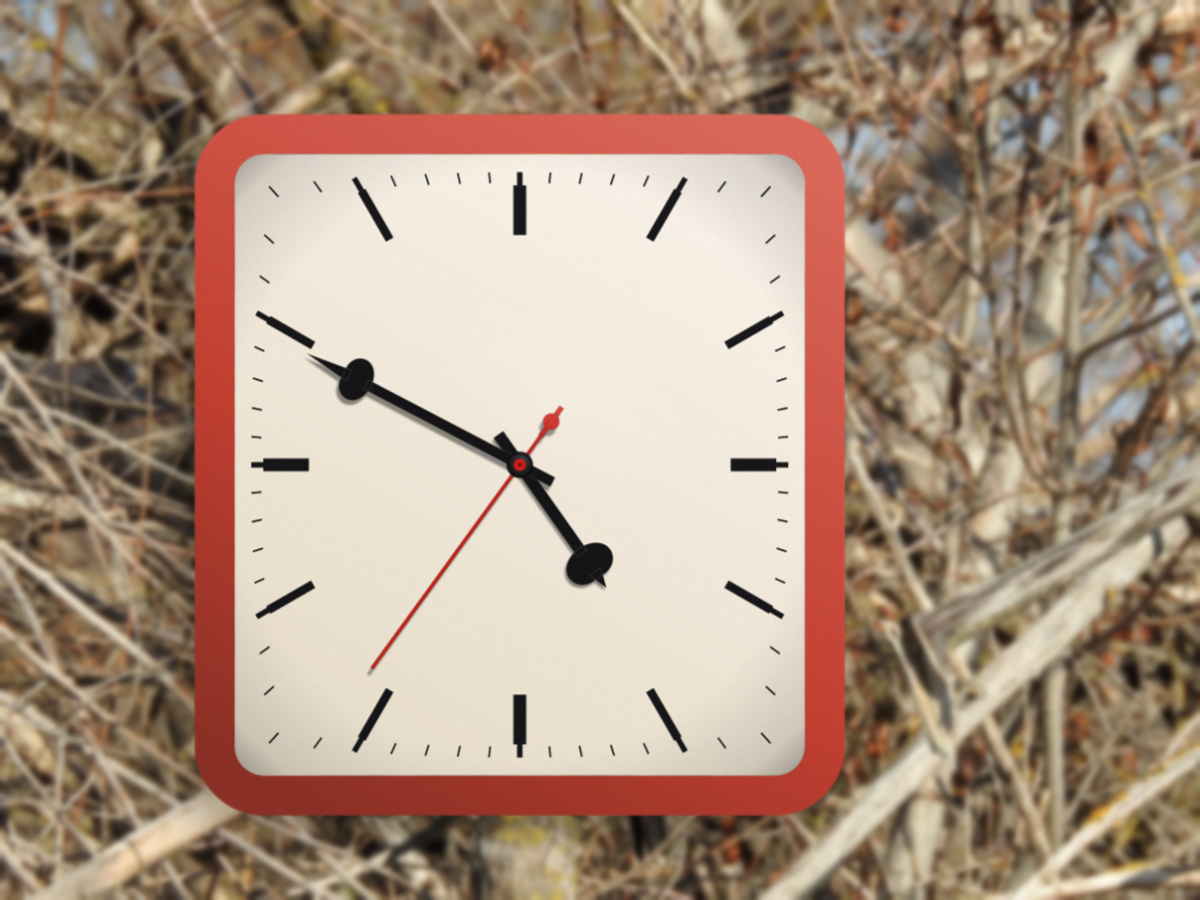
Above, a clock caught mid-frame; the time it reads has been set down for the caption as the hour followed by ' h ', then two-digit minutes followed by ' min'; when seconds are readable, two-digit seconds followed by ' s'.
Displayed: 4 h 49 min 36 s
